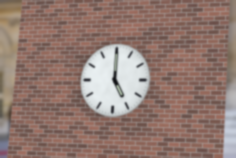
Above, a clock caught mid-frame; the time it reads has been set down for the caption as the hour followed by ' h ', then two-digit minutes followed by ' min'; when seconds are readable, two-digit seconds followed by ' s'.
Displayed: 5 h 00 min
